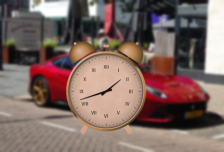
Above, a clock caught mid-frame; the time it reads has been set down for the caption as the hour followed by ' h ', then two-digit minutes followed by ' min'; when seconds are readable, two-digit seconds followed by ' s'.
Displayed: 1 h 42 min
